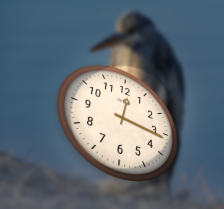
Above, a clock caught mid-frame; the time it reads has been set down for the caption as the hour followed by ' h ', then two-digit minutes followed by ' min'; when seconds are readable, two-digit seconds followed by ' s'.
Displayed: 12 h 16 min
